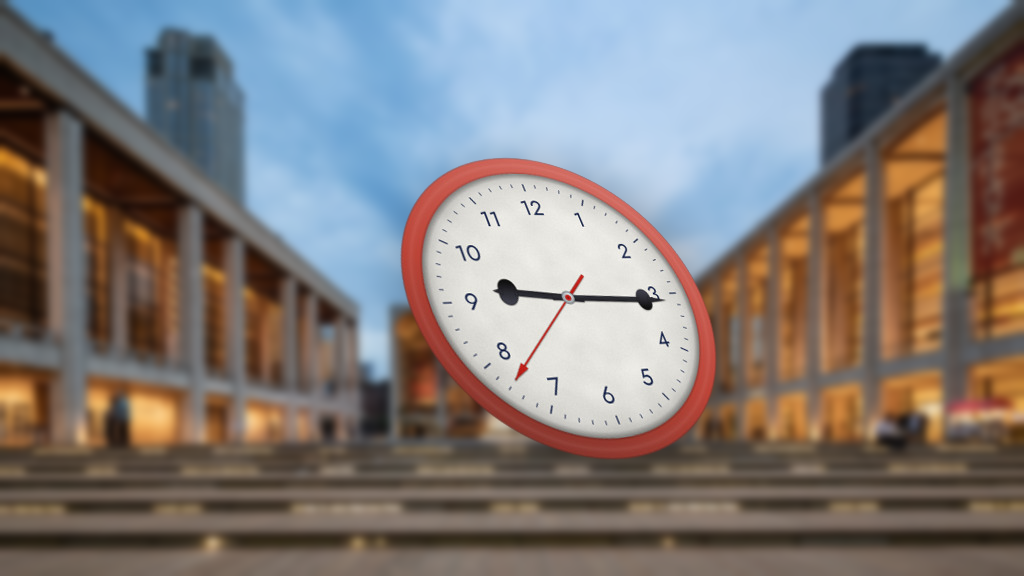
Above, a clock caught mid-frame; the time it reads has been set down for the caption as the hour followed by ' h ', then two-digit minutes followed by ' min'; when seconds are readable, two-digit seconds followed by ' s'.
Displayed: 9 h 15 min 38 s
